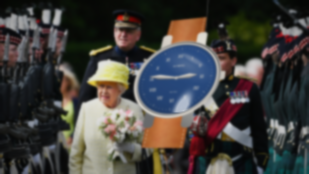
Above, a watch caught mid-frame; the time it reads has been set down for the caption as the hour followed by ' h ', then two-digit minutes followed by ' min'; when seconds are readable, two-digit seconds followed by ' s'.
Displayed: 2 h 46 min
